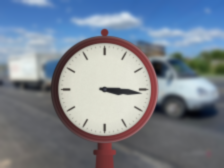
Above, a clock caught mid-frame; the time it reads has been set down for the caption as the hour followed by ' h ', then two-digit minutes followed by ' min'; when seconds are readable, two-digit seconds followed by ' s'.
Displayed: 3 h 16 min
